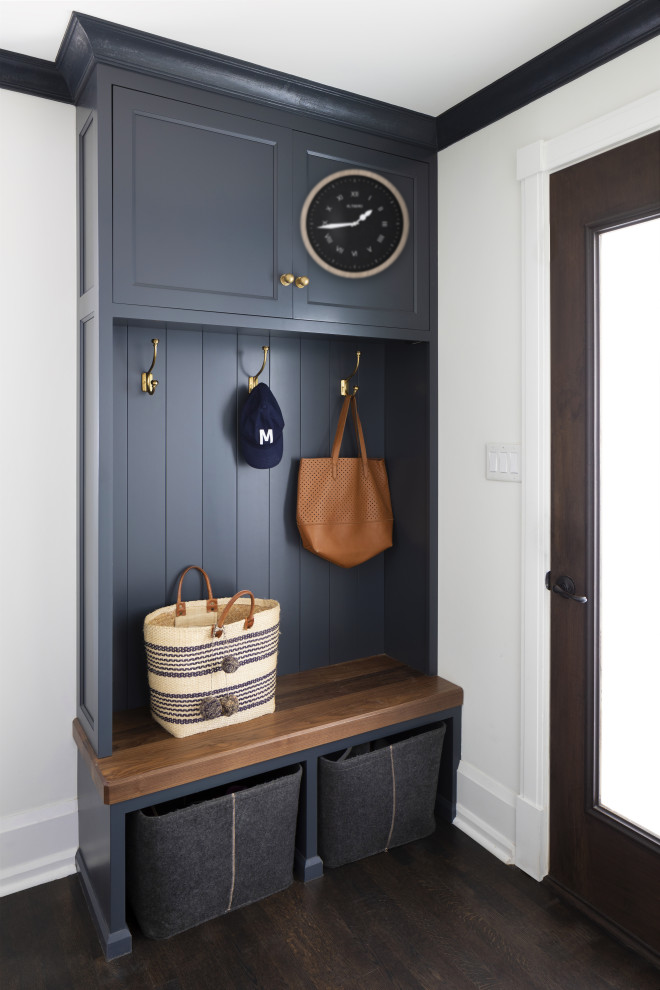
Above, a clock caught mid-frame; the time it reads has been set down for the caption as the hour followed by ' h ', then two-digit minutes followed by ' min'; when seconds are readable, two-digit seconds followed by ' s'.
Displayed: 1 h 44 min
